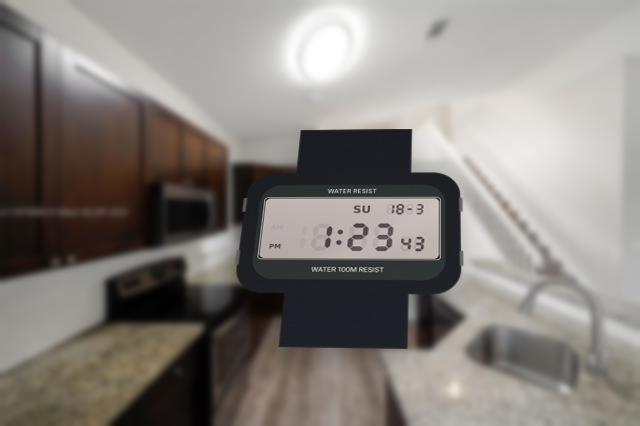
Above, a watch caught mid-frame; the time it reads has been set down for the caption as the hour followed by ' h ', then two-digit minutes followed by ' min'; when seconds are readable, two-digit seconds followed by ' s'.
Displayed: 1 h 23 min 43 s
